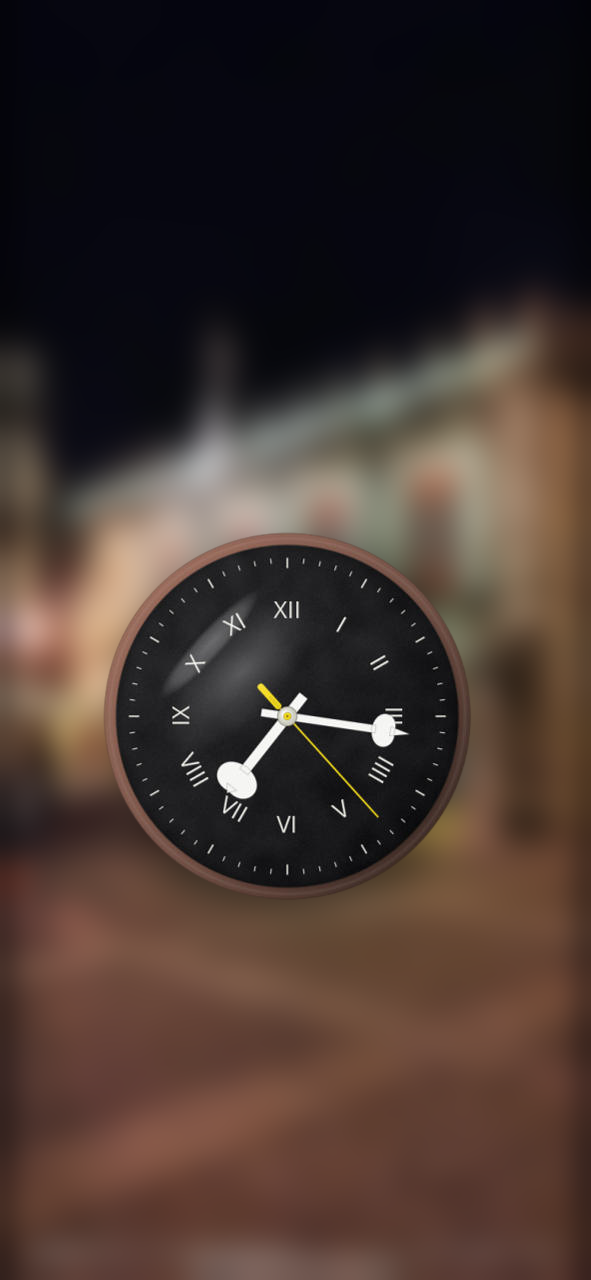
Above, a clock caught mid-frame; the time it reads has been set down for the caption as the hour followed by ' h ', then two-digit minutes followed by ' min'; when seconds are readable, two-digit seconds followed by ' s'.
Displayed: 7 h 16 min 23 s
